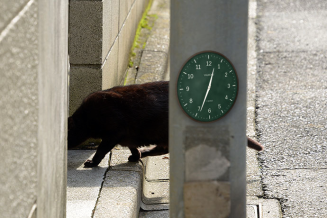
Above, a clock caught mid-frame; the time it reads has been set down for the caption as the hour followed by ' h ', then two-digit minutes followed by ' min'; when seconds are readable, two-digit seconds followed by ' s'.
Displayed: 12 h 34 min
